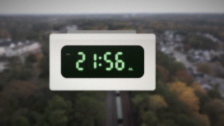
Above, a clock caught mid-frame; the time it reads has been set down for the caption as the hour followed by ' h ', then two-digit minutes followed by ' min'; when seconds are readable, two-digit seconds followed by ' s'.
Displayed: 21 h 56 min
